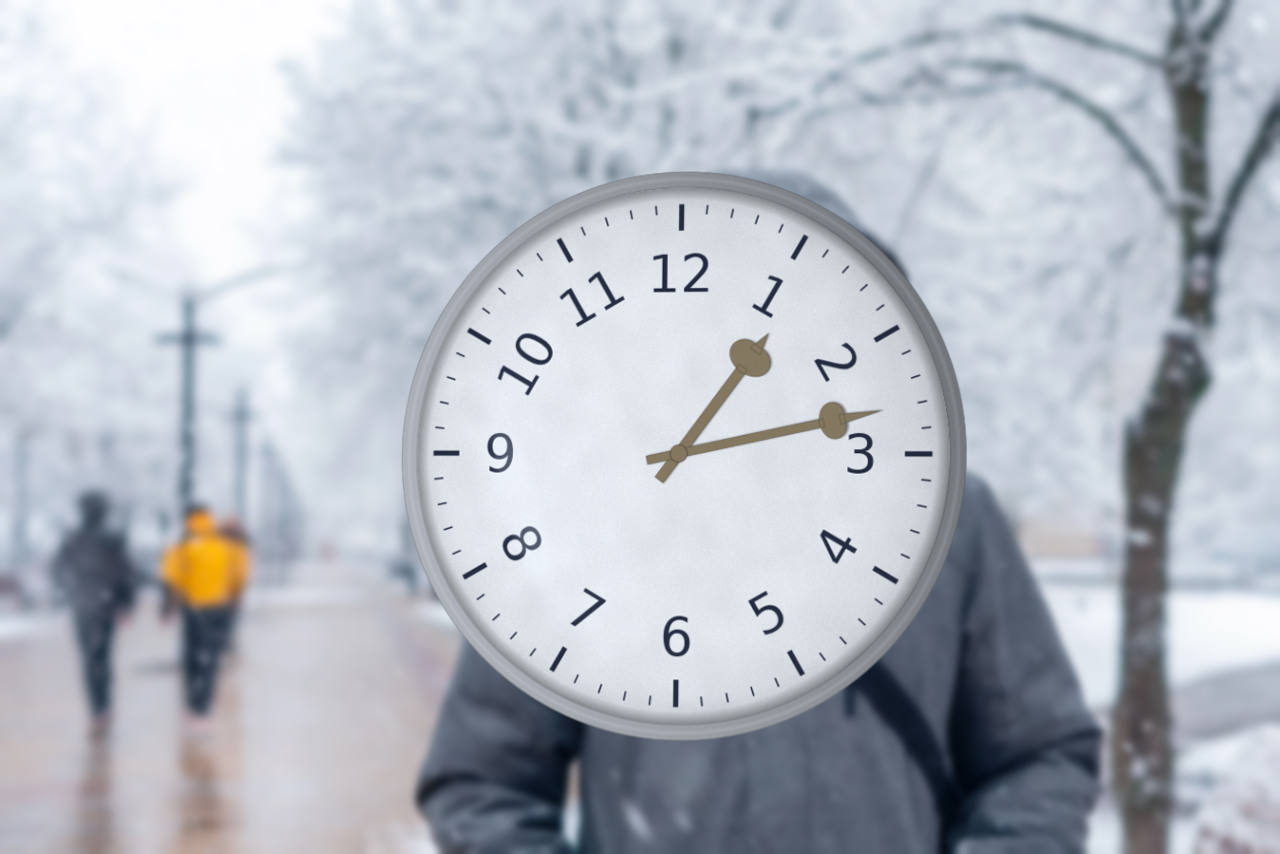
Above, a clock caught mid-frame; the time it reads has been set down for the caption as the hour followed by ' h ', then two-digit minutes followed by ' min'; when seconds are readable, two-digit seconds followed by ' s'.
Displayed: 1 h 13 min
